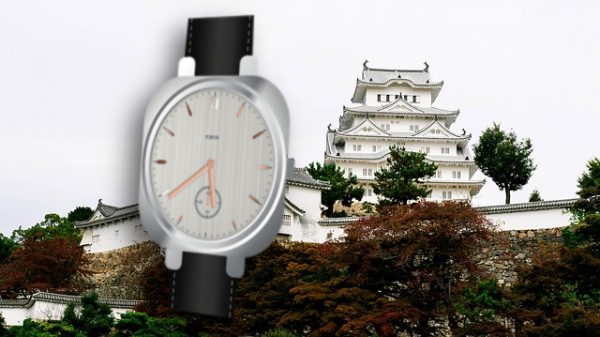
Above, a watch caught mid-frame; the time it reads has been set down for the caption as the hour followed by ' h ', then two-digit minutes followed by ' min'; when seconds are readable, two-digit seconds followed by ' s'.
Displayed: 5 h 39 min
